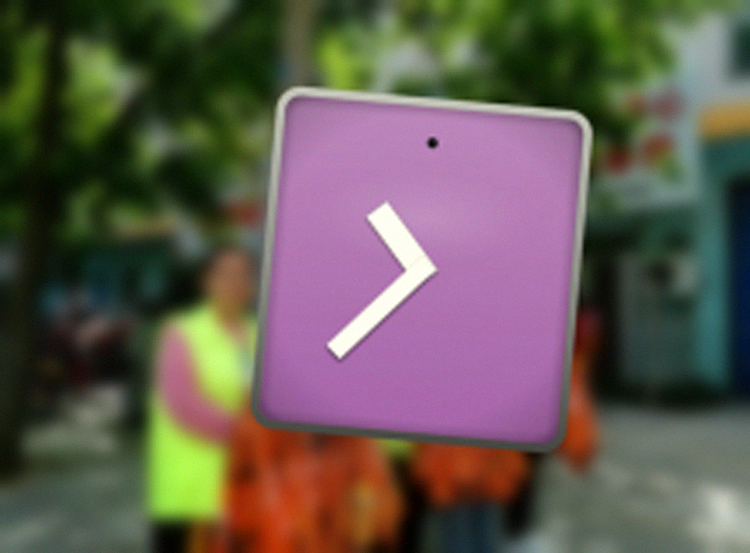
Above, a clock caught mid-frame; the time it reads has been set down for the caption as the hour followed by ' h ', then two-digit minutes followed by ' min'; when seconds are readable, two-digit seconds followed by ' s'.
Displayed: 10 h 37 min
